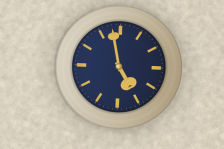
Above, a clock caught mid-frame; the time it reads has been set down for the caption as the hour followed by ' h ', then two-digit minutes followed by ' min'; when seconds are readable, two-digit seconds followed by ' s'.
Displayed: 4 h 58 min
